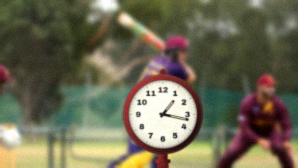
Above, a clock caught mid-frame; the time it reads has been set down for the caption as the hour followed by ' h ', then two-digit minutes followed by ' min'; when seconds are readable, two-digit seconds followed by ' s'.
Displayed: 1 h 17 min
